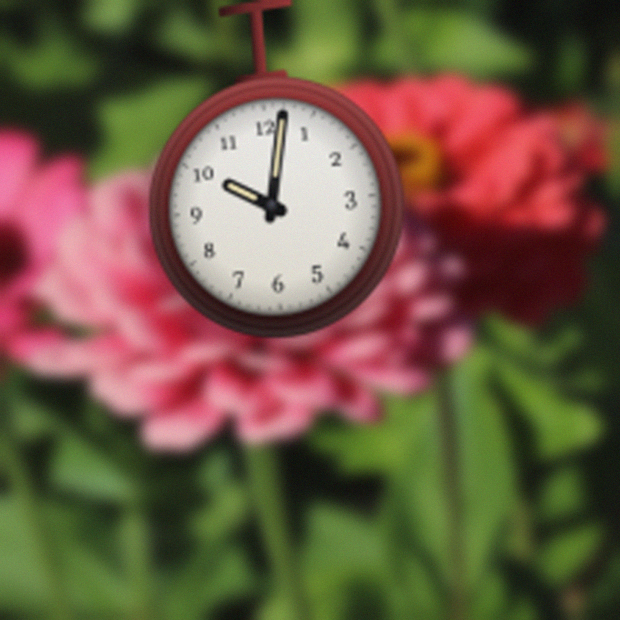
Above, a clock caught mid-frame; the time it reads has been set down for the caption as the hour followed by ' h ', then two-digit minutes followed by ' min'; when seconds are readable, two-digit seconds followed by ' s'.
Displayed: 10 h 02 min
